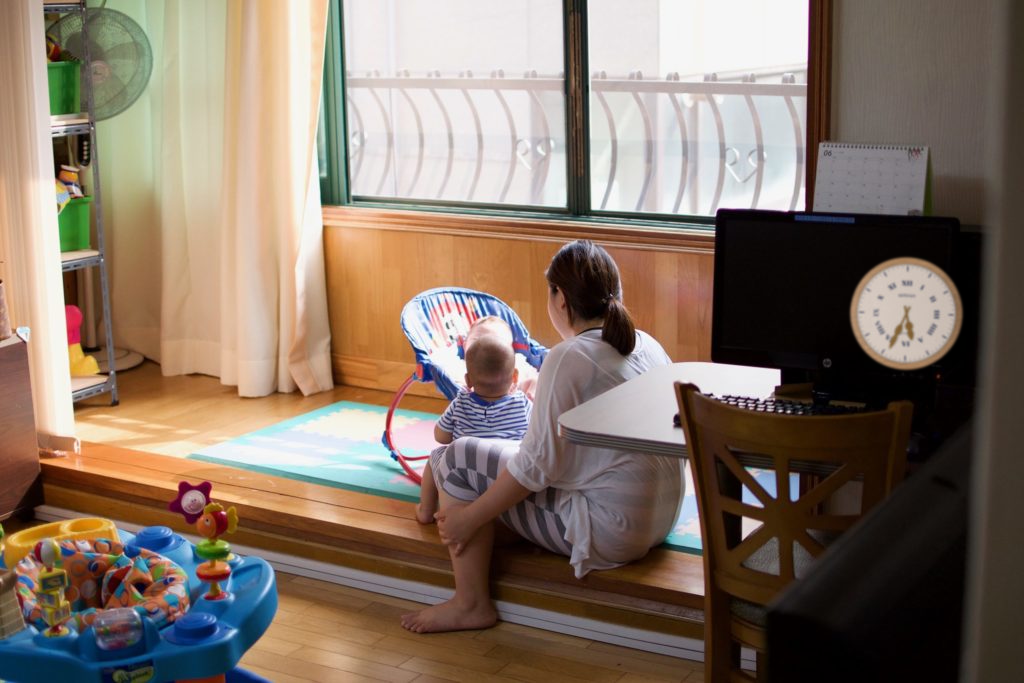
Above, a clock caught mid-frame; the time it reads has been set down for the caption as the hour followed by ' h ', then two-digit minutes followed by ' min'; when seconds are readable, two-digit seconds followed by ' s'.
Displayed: 5 h 34 min
